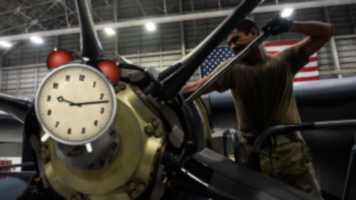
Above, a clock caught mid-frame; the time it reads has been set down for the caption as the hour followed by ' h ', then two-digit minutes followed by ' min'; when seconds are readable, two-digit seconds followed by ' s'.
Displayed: 9 h 12 min
